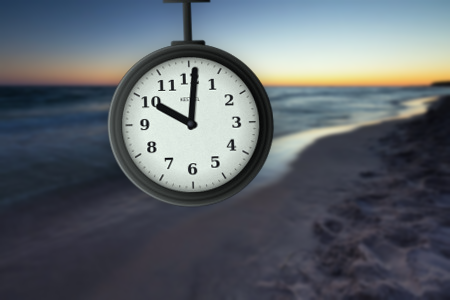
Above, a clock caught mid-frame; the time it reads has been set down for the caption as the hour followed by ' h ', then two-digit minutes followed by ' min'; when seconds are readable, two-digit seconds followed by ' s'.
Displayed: 10 h 01 min
